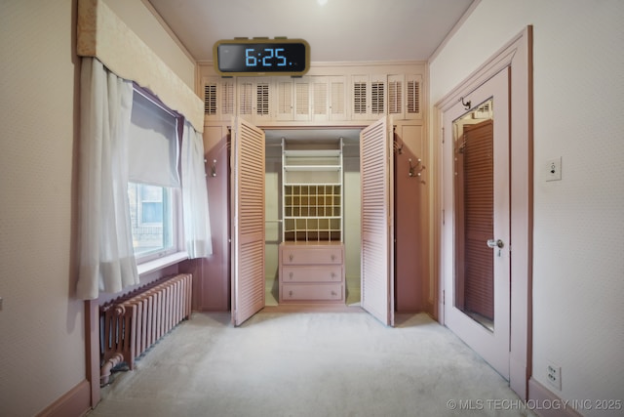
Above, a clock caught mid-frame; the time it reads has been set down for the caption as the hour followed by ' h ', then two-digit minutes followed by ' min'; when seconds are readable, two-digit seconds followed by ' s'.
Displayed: 6 h 25 min
